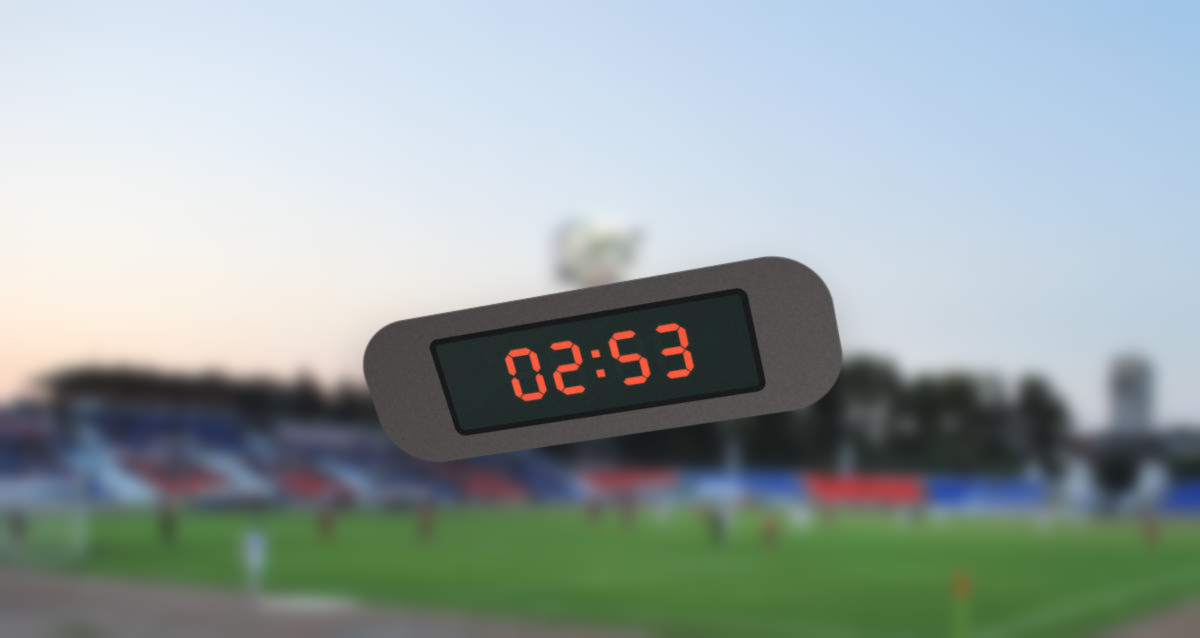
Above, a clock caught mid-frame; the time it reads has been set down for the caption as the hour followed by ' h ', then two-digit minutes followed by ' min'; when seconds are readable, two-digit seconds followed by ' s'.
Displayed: 2 h 53 min
